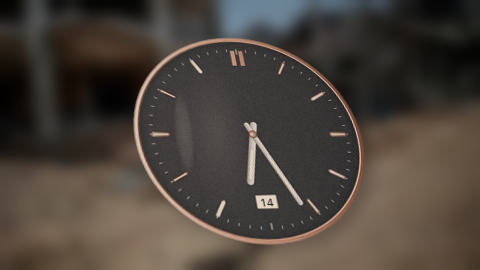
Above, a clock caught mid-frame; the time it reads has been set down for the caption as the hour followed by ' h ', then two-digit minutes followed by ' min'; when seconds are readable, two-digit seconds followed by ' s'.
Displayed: 6 h 26 min
